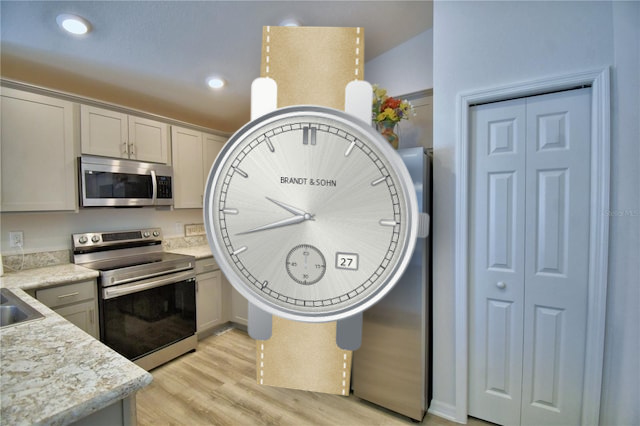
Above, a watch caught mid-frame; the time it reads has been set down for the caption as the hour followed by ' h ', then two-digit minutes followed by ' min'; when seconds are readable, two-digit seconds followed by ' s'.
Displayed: 9 h 42 min
